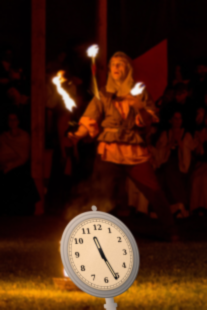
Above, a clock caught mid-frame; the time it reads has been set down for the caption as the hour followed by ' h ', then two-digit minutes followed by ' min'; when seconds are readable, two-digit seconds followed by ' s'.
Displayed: 11 h 26 min
